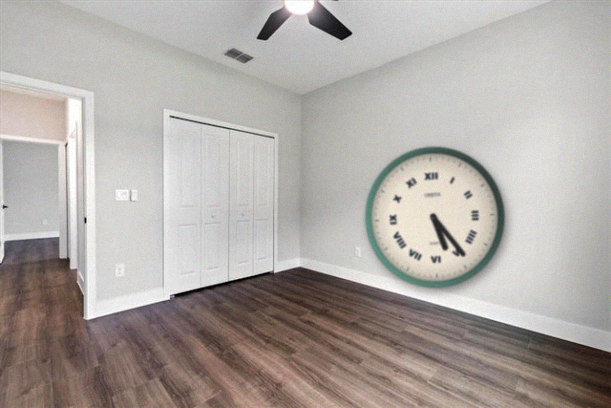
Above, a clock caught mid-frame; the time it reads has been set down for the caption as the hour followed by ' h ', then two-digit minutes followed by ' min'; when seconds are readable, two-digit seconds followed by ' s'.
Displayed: 5 h 24 min
